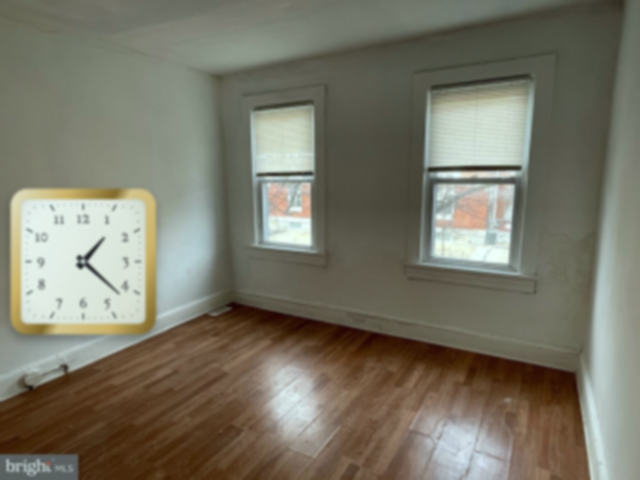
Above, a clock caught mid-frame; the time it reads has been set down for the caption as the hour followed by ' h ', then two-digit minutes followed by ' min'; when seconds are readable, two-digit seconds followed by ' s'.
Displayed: 1 h 22 min
